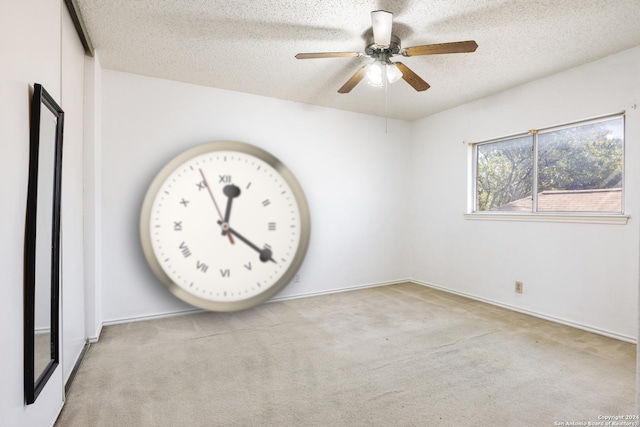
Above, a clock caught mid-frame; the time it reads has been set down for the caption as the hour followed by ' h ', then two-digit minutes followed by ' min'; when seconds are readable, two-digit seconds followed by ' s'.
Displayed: 12 h 20 min 56 s
